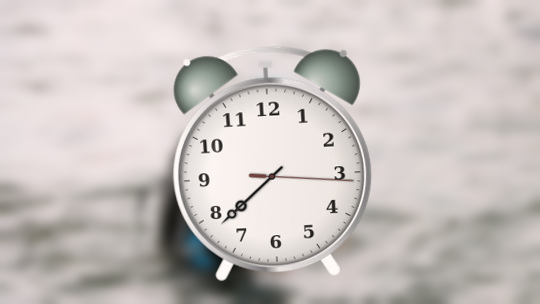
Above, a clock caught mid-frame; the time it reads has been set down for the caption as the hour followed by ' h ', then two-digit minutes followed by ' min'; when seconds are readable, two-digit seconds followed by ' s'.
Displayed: 7 h 38 min 16 s
